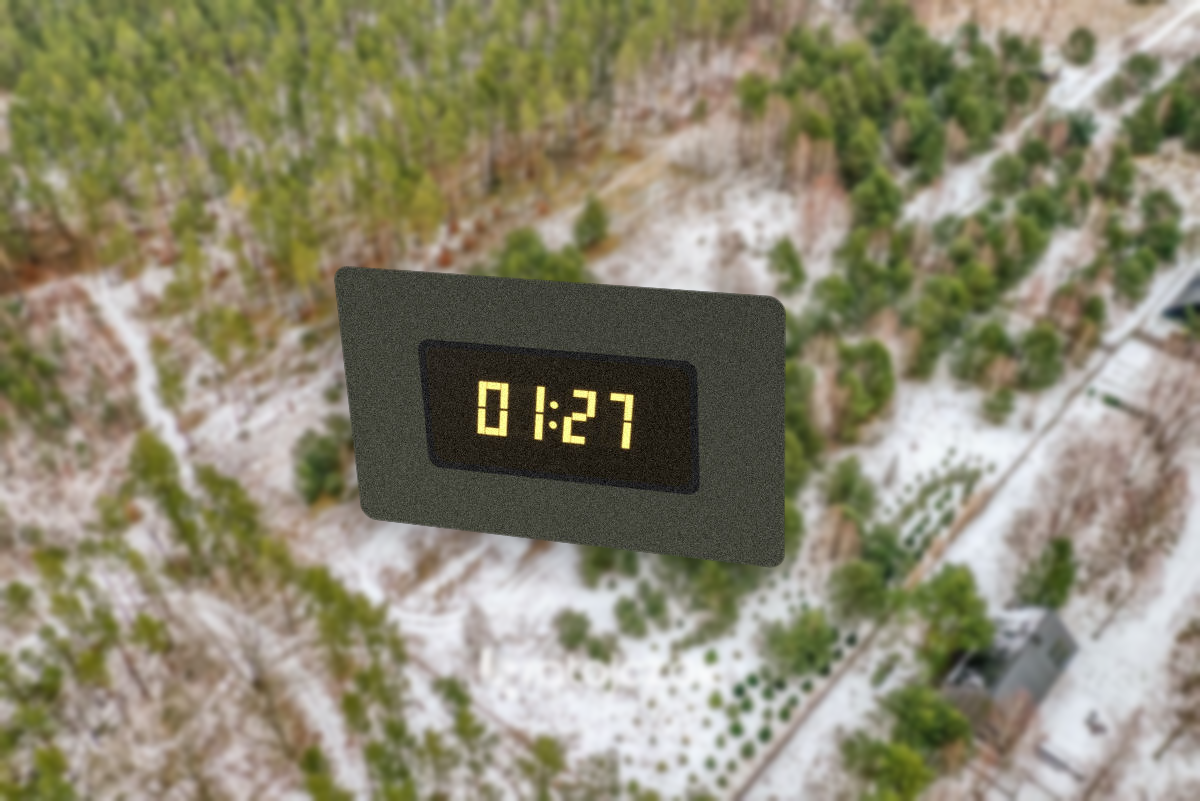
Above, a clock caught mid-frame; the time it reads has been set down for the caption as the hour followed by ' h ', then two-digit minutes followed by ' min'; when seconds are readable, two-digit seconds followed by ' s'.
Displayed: 1 h 27 min
